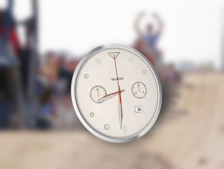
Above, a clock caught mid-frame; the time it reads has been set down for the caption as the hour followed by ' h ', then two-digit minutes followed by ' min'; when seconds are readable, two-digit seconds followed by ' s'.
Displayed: 8 h 31 min
